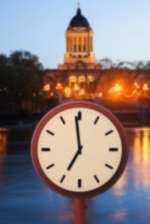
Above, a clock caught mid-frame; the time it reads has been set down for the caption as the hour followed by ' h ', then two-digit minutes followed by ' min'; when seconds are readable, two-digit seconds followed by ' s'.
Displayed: 6 h 59 min
